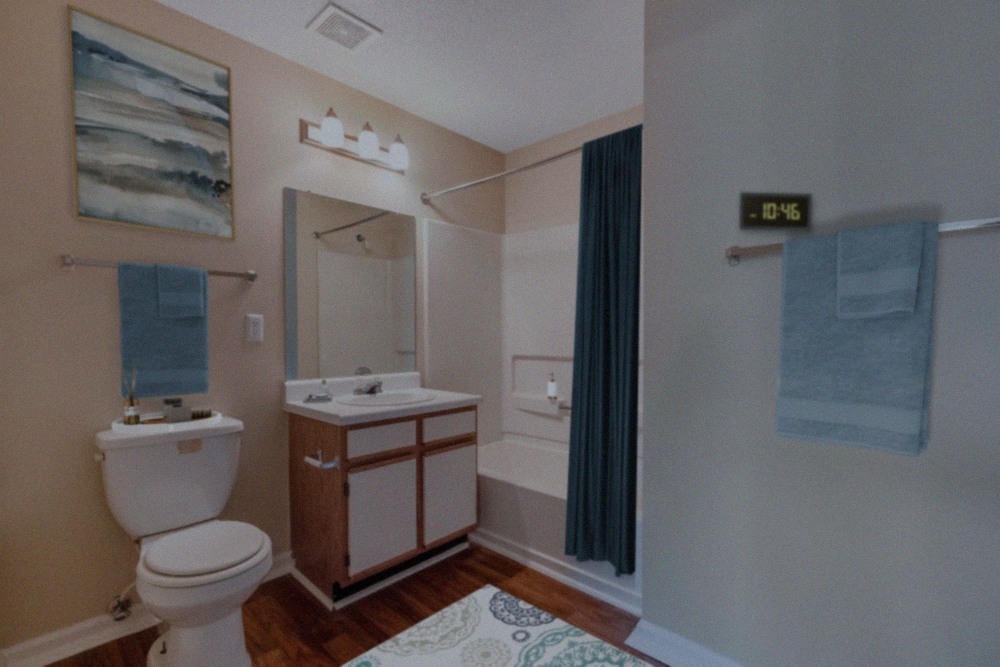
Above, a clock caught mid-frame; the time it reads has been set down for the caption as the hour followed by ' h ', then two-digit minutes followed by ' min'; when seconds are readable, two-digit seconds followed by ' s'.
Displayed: 10 h 46 min
